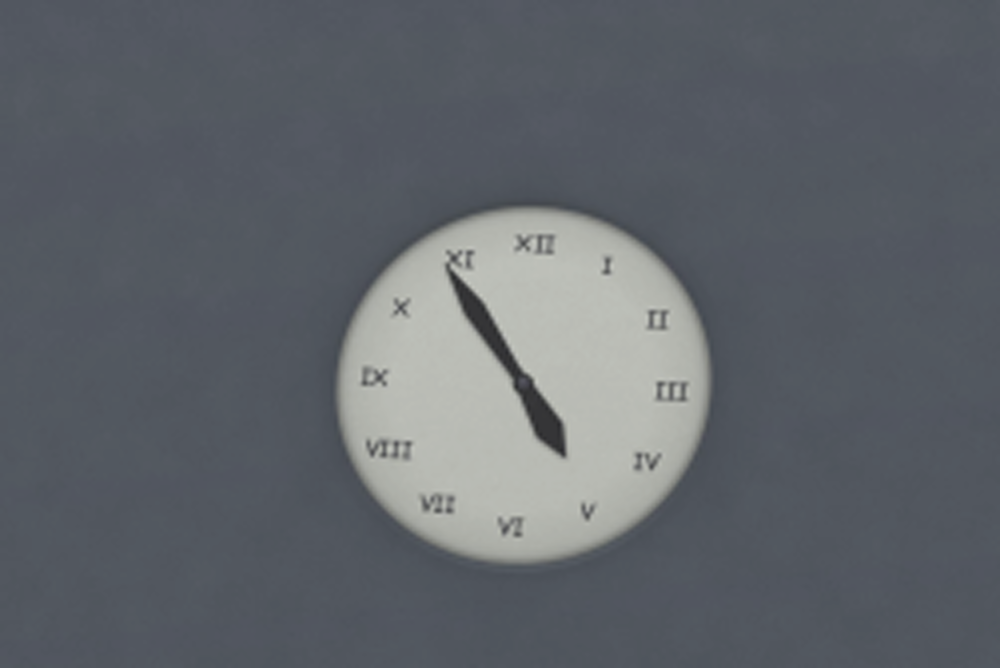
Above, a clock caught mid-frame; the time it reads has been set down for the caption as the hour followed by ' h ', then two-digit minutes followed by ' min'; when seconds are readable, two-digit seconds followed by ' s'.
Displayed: 4 h 54 min
